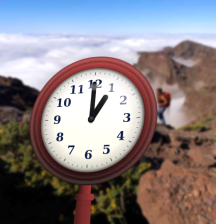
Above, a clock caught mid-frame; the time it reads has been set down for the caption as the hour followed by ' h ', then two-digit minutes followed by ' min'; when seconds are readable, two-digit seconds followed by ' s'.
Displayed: 1 h 00 min
